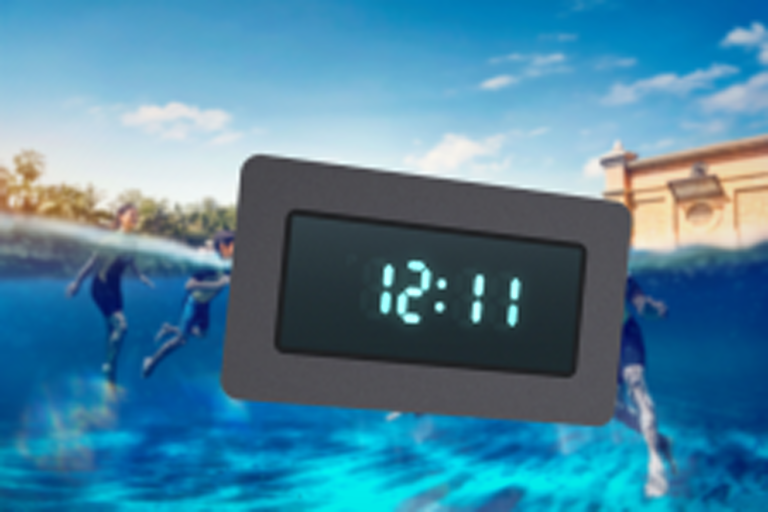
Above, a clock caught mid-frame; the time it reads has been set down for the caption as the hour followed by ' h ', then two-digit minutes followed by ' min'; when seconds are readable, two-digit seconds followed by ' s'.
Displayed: 12 h 11 min
